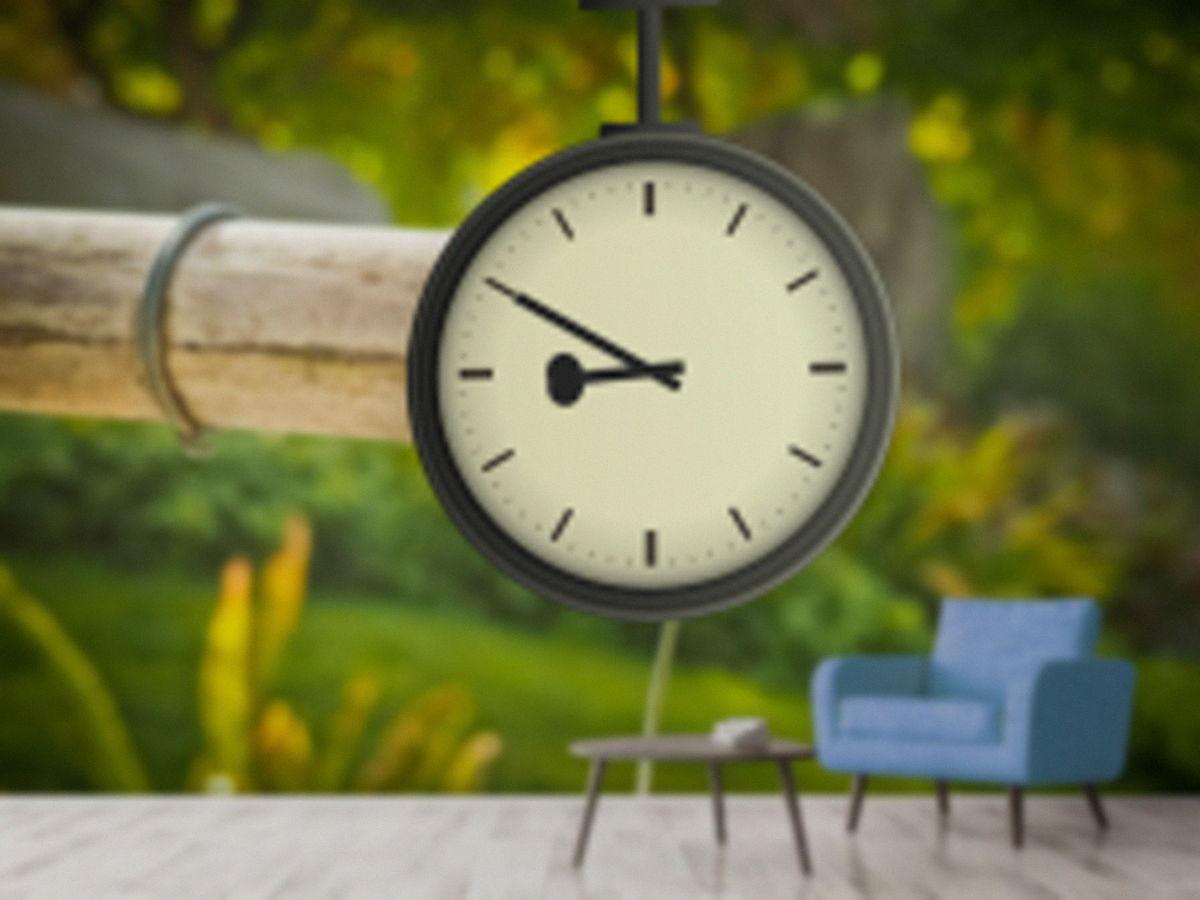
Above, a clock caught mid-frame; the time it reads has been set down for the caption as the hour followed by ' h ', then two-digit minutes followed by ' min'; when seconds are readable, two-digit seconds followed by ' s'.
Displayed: 8 h 50 min
